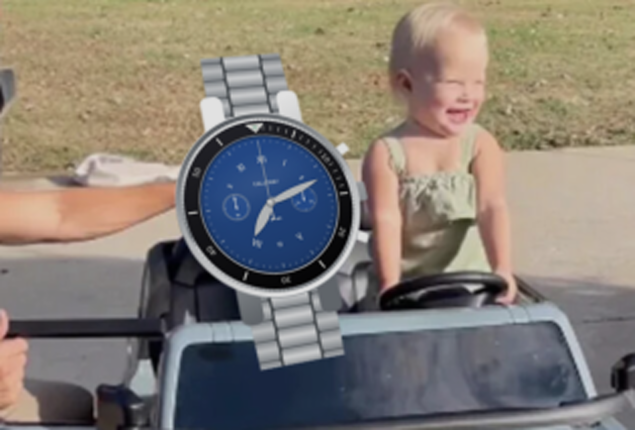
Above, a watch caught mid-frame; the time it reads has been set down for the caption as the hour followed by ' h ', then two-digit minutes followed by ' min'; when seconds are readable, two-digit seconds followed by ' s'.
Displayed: 7 h 12 min
